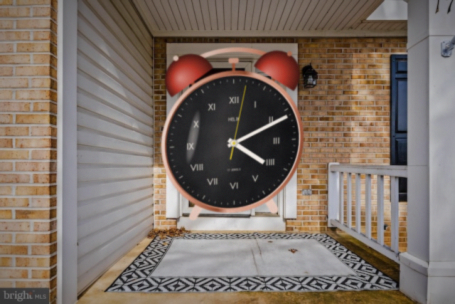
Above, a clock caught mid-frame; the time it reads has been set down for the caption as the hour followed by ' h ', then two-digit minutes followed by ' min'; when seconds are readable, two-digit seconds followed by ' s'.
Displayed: 4 h 11 min 02 s
